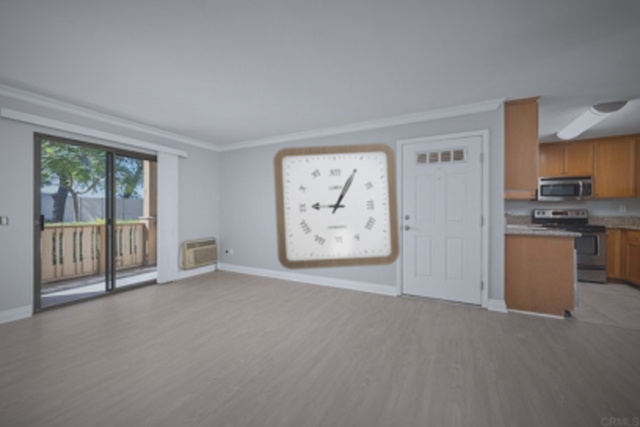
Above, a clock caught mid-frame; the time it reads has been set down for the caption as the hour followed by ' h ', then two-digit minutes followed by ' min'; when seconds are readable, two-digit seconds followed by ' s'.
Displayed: 9 h 05 min
